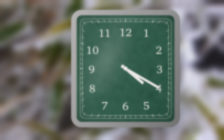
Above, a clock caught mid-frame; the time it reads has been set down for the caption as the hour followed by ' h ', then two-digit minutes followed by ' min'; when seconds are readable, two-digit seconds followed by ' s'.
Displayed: 4 h 20 min
